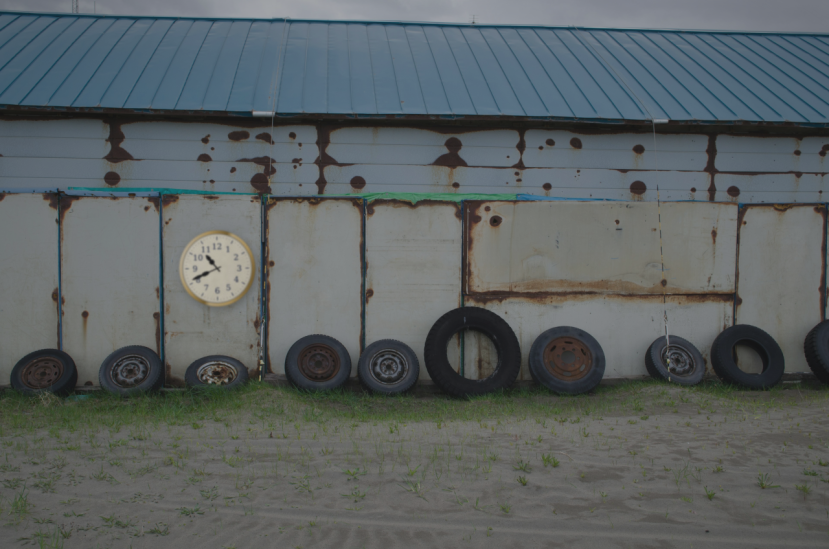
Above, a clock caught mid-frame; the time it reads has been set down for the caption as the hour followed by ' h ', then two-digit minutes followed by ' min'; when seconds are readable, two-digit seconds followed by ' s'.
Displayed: 10 h 41 min
